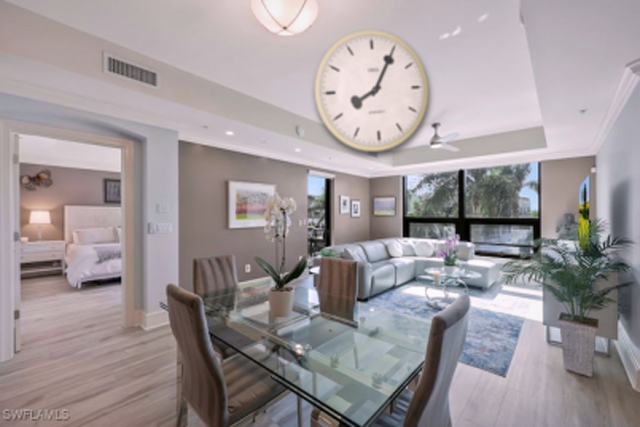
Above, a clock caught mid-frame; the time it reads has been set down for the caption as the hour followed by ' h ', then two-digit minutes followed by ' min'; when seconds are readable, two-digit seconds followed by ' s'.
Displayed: 8 h 05 min
